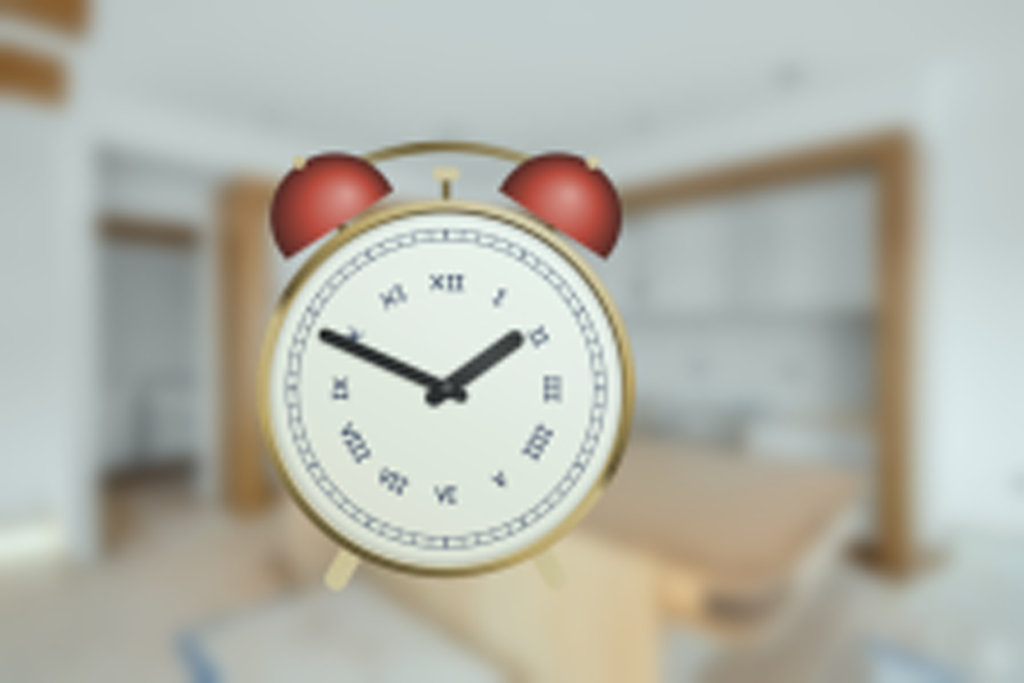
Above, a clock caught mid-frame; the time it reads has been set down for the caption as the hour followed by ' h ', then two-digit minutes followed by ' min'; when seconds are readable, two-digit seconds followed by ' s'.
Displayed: 1 h 49 min
